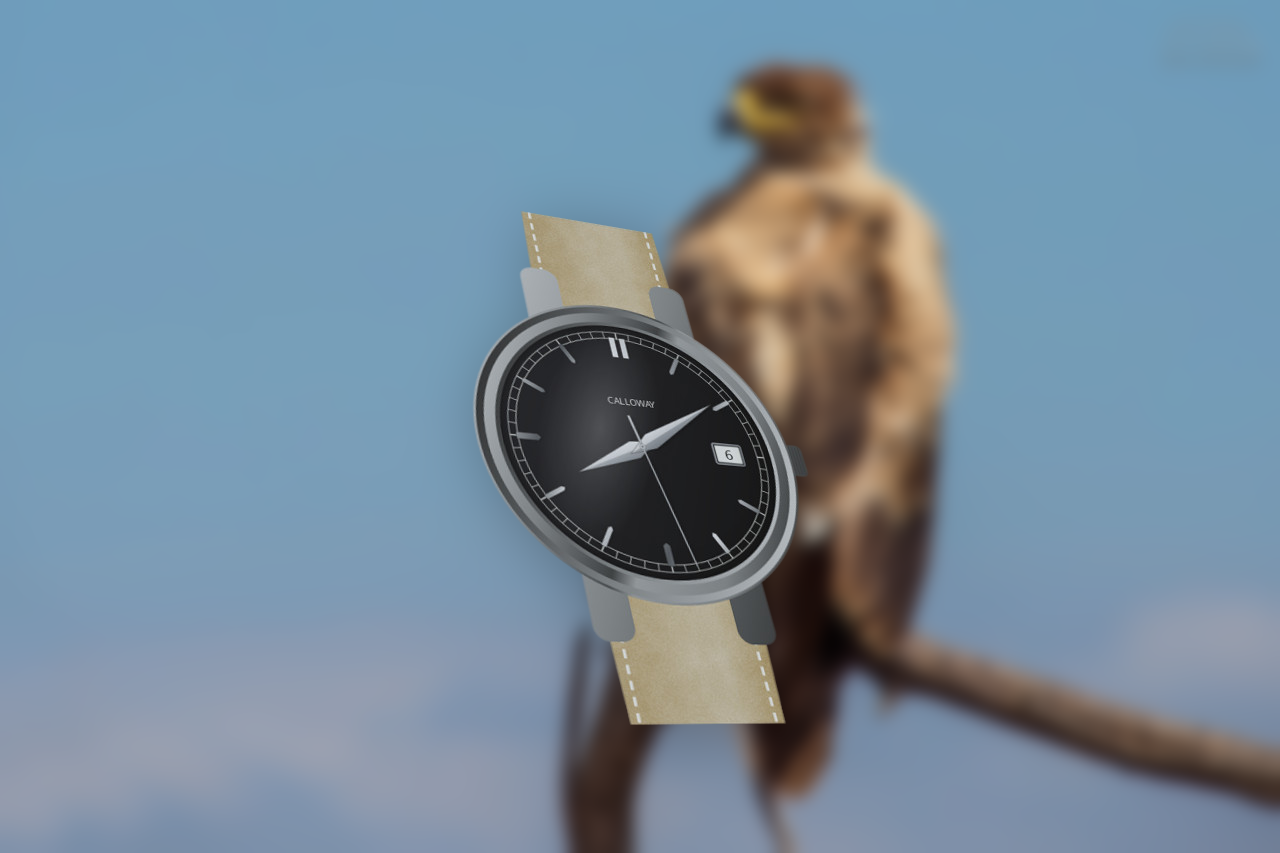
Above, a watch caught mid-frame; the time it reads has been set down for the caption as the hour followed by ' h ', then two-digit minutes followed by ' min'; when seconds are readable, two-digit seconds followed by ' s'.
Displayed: 8 h 09 min 28 s
